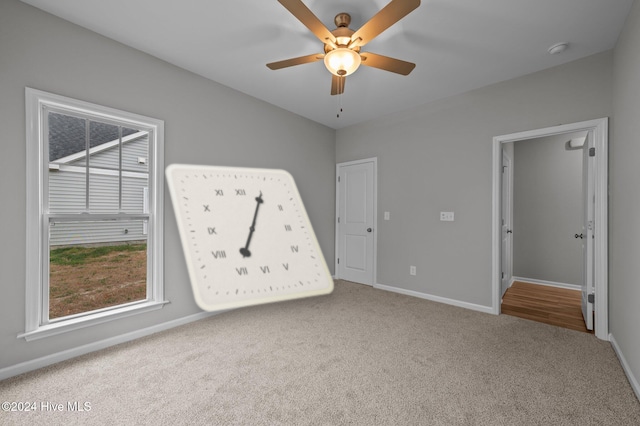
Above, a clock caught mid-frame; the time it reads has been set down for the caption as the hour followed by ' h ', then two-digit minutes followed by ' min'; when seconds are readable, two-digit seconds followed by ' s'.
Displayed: 7 h 05 min
